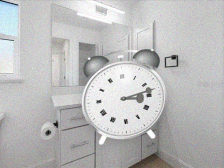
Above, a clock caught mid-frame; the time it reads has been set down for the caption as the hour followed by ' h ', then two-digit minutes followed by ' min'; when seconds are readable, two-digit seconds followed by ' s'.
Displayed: 3 h 13 min
